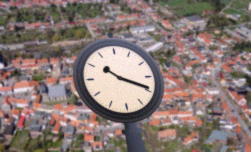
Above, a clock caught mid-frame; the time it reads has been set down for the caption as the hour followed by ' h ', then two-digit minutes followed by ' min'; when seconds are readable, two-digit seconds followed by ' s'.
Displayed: 10 h 19 min
